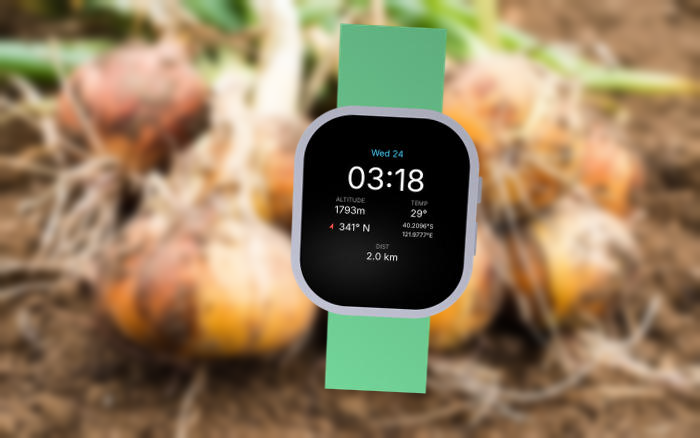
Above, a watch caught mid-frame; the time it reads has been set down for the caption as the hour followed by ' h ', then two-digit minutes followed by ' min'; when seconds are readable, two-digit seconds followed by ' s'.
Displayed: 3 h 18 min
